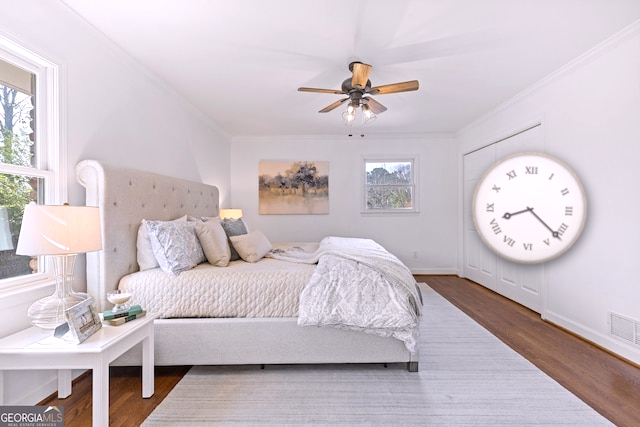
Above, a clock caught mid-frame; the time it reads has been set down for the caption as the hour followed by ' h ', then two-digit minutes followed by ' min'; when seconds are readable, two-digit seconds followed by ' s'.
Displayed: 8 h 22 min
